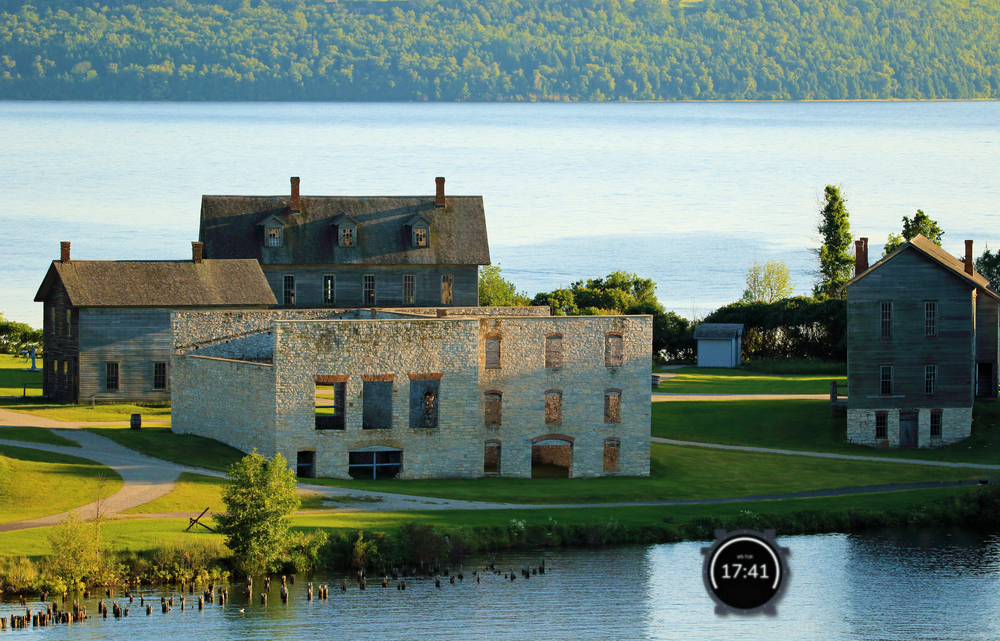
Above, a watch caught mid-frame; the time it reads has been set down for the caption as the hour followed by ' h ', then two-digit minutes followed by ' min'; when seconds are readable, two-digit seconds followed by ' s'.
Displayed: 17 h 41 min
